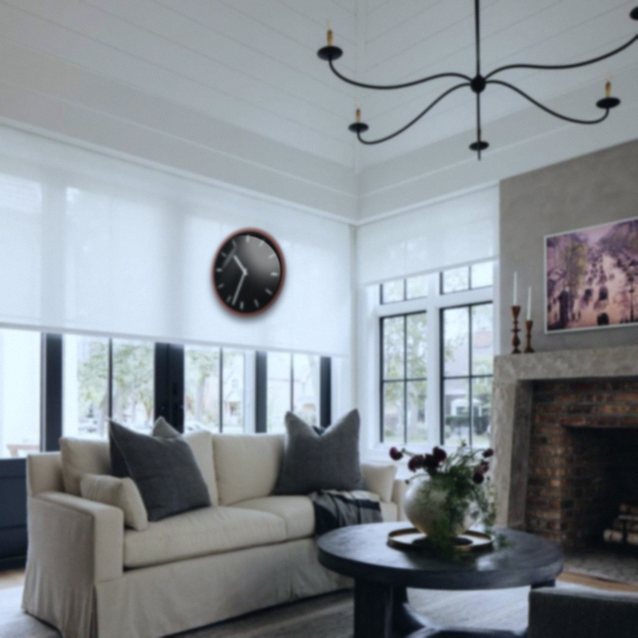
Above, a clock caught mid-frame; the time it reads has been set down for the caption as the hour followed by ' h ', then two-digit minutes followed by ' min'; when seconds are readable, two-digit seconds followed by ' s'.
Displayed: 10 h 33 min
